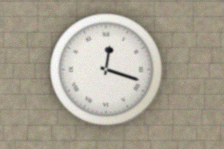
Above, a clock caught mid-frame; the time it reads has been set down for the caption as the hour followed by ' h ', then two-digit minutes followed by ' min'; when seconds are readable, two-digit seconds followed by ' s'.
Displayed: 12 h 18 min
